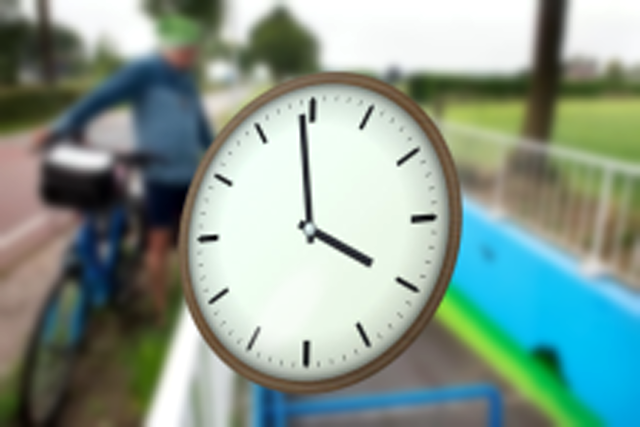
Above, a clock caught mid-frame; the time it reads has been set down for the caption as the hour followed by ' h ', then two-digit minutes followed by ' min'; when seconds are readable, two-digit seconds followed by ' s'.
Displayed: 3 h 59 min
